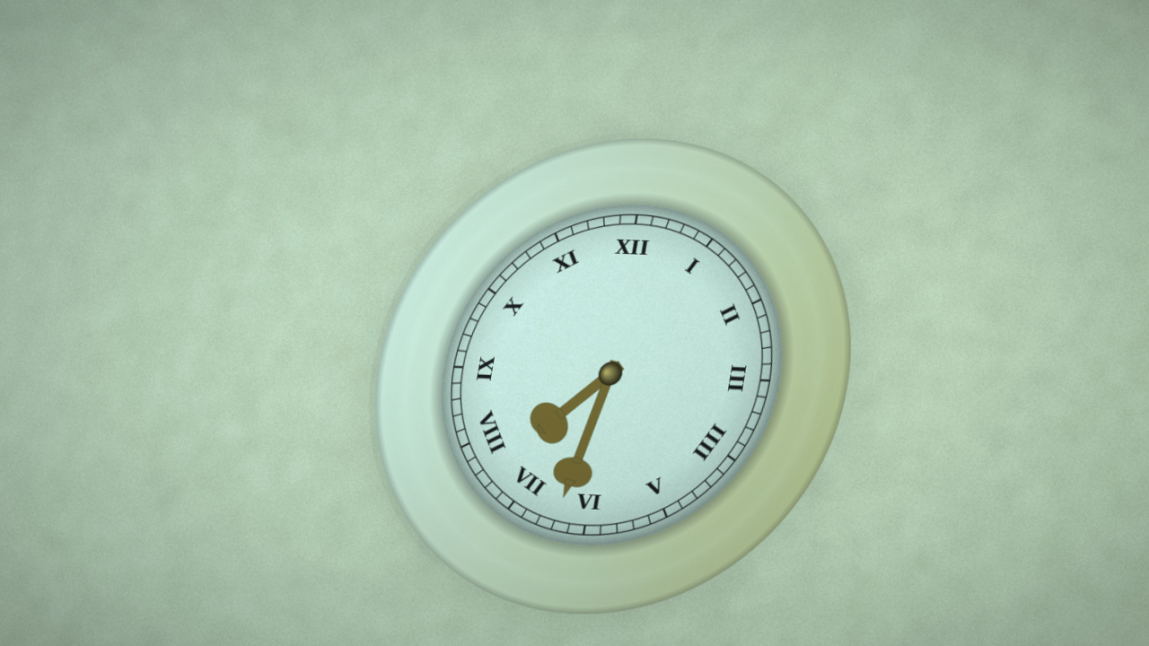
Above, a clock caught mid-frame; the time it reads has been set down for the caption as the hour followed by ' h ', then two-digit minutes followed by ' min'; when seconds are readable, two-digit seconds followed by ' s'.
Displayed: 7 h 32 min
